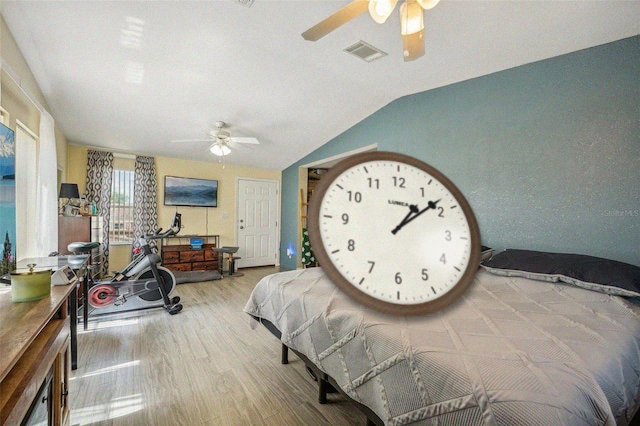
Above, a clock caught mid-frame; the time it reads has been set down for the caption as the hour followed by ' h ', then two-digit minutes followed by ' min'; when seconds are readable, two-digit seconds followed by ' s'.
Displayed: 1 h 08 min
